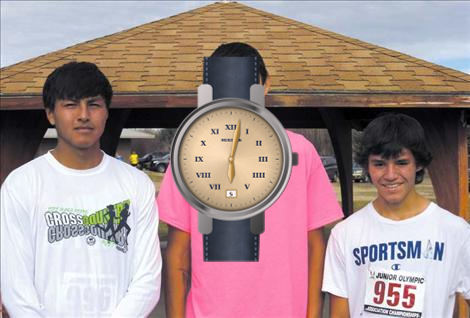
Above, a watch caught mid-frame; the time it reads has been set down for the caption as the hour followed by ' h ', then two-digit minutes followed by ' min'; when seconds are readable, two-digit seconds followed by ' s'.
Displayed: 6 h 02 min
